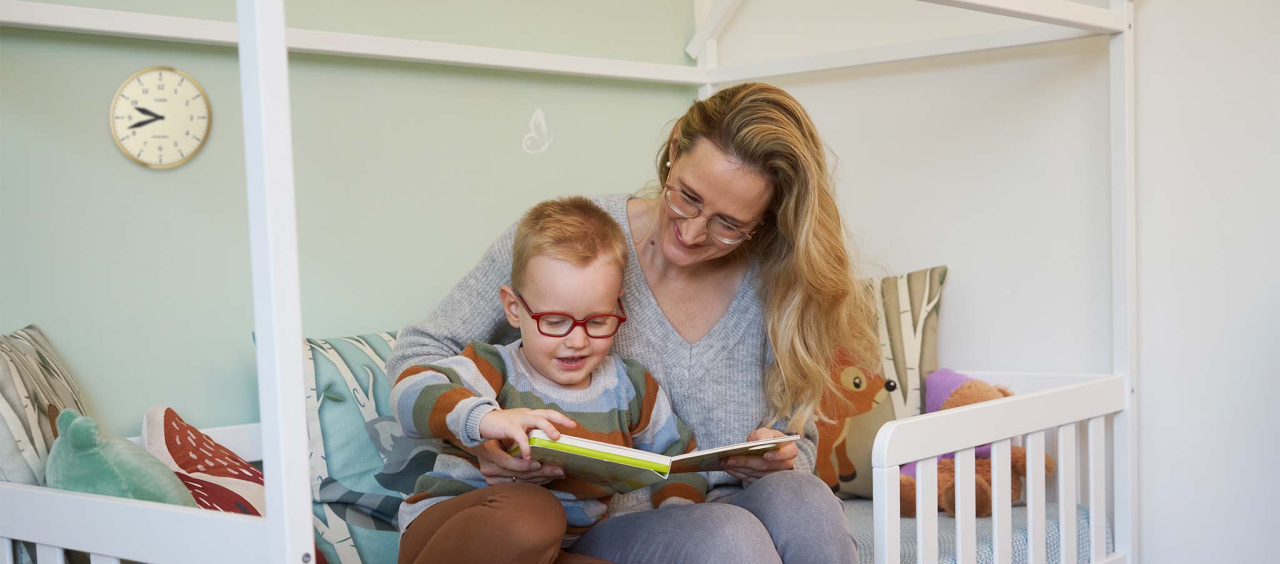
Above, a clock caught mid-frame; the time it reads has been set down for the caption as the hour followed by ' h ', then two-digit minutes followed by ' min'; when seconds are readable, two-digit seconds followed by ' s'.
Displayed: 9 h 42 min
